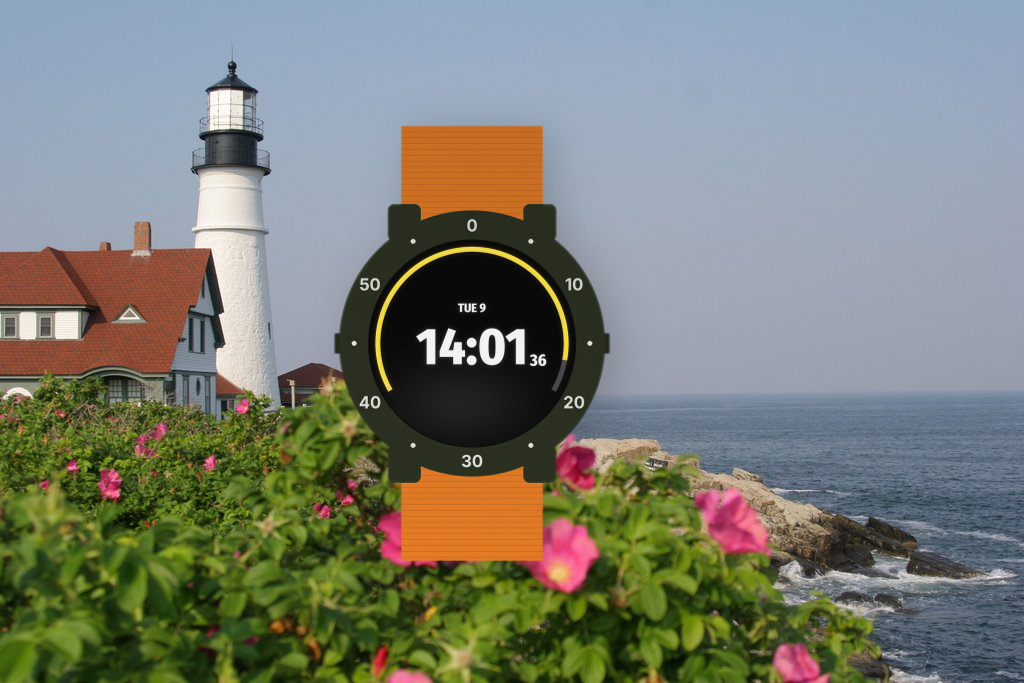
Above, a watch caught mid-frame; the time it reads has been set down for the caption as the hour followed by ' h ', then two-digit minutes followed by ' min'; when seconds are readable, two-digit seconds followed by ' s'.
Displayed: 14 h 01 min 36 s
